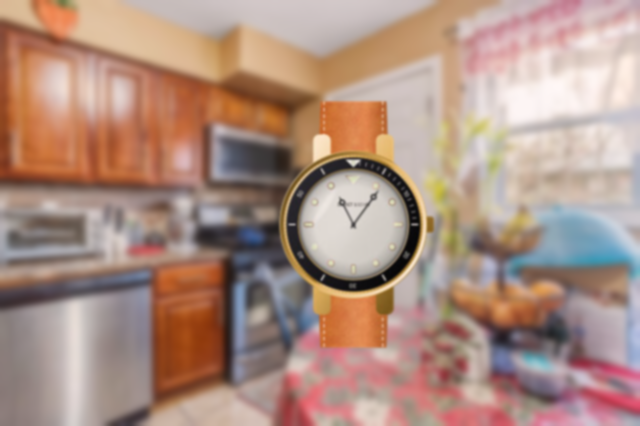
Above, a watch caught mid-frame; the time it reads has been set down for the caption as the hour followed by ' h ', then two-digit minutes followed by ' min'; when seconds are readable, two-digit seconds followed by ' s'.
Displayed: 11 h 06 min
